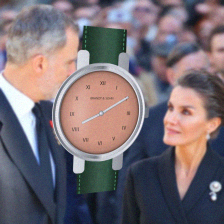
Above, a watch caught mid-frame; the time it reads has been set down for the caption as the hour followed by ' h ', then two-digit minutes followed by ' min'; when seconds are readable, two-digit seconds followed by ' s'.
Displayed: 8 h 10 min
